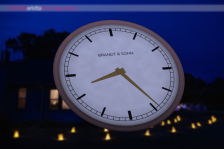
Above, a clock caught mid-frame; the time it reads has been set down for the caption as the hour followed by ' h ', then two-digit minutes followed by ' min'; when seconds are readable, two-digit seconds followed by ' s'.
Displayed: 8 h 24 min
